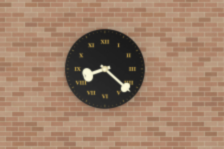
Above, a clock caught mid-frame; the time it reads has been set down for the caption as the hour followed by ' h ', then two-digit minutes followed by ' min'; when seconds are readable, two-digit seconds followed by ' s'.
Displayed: 8 h 22 min
